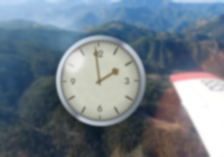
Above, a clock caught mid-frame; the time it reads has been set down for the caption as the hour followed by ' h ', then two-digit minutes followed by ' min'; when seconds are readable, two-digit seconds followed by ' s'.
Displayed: 1 h 59 min
